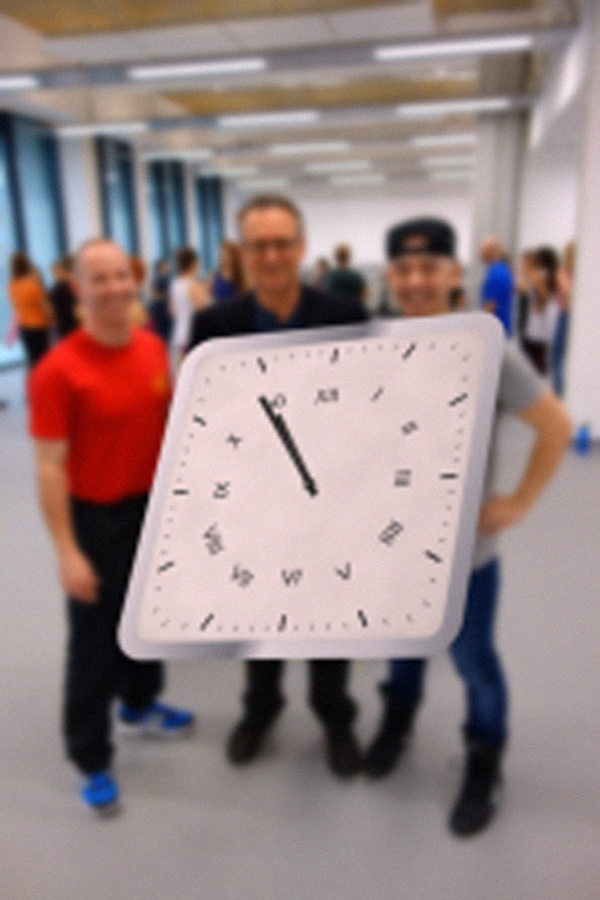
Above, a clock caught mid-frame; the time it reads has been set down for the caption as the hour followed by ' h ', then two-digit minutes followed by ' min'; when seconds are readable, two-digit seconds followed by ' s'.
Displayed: 10 h 54 min
